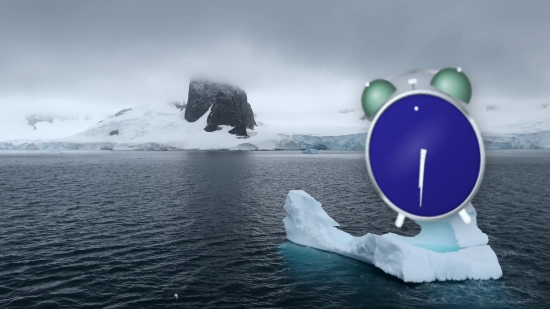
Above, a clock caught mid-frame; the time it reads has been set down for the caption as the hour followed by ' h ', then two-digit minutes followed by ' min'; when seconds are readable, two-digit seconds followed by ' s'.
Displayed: 6 h 32 min
